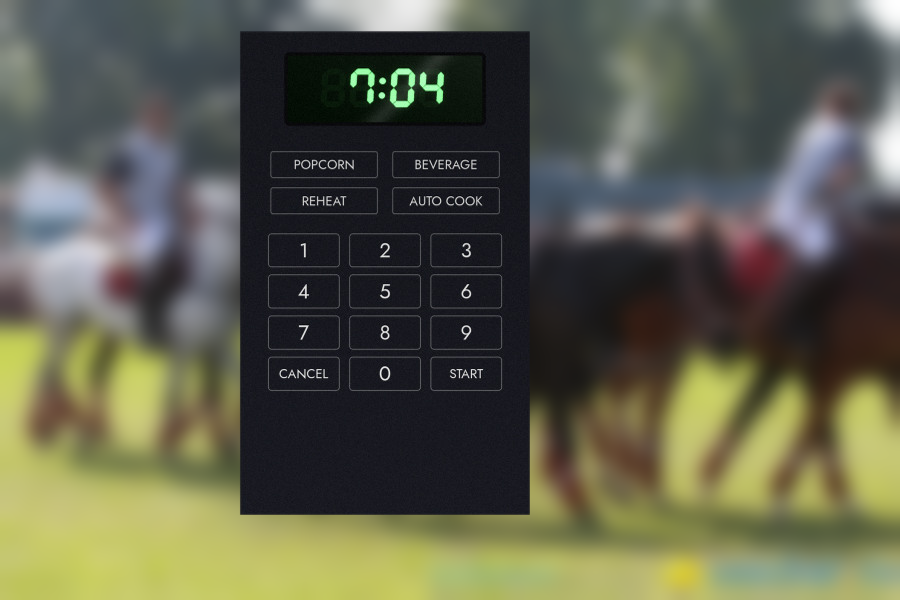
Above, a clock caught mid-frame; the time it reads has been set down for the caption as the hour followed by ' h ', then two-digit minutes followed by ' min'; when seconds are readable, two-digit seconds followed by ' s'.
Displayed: 7 h 04 min
